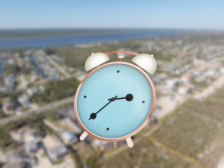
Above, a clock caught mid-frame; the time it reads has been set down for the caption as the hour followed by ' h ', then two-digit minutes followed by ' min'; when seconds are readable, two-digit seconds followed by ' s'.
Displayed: 2 h 37 min
